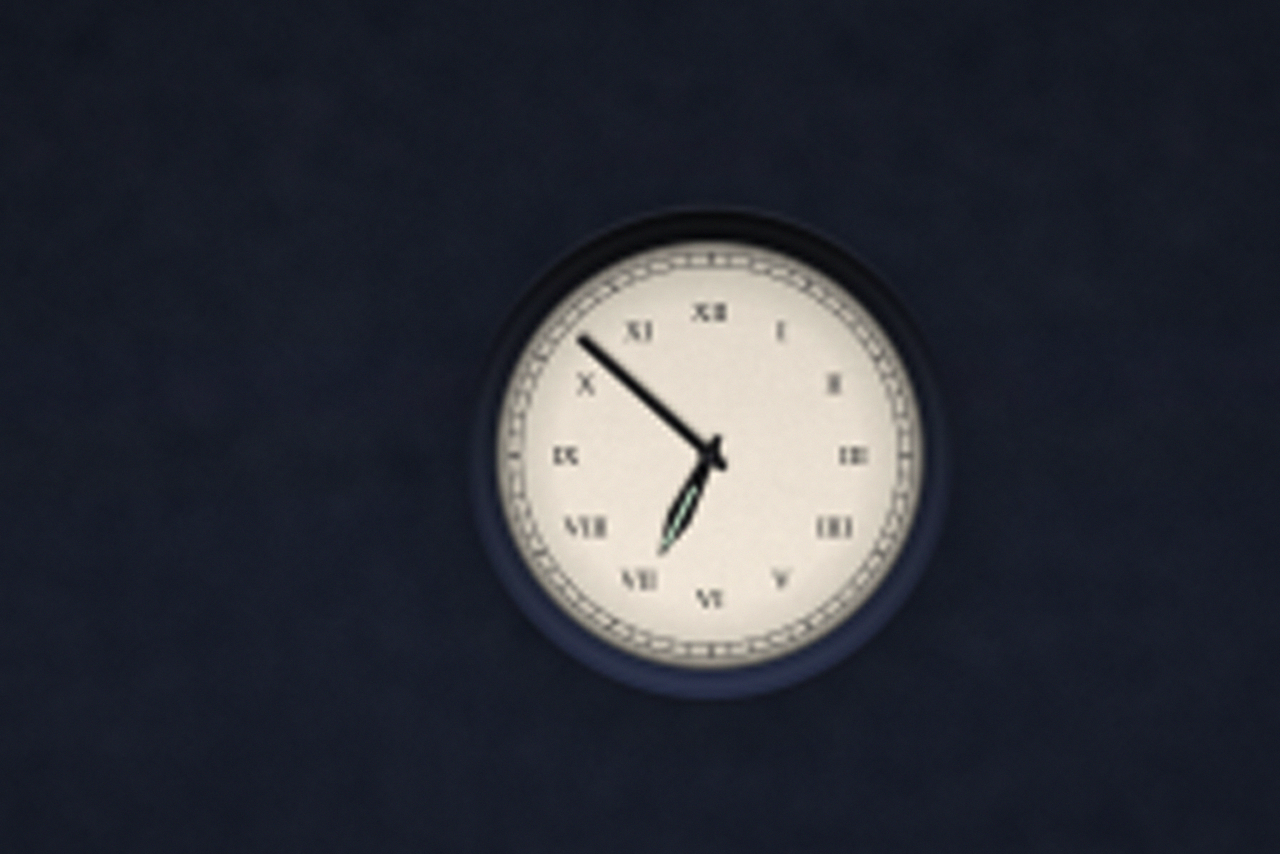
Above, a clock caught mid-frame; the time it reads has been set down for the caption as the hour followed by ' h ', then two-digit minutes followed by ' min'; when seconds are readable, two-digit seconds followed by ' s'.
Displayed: 6 h 52 min
